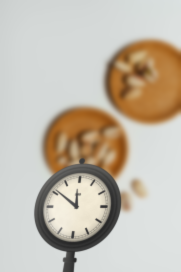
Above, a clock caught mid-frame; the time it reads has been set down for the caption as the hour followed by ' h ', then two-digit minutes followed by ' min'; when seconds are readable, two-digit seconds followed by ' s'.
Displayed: 11 h 51 min
